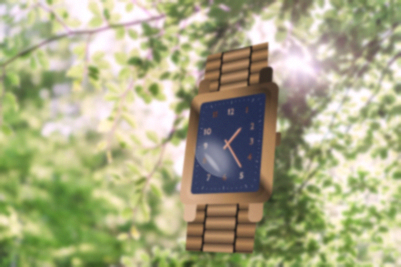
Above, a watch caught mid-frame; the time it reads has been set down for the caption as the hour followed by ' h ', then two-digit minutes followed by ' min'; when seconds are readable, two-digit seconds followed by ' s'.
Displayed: 1 h 24 min
